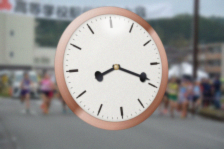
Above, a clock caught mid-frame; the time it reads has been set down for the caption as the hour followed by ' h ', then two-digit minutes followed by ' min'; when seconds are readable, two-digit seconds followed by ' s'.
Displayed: 8 h 19 min
